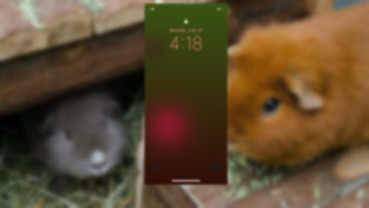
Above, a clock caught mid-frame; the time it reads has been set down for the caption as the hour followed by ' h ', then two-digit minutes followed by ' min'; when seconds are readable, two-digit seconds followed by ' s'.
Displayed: 4 h 18 min
